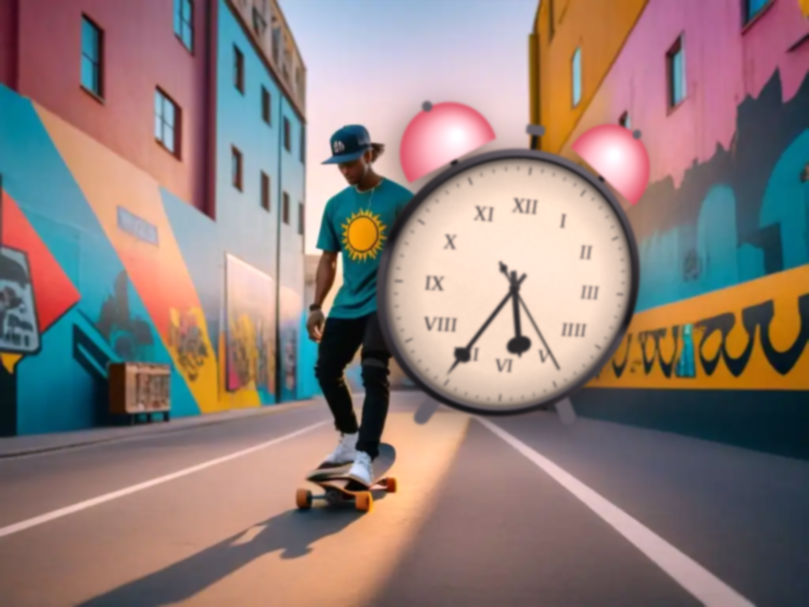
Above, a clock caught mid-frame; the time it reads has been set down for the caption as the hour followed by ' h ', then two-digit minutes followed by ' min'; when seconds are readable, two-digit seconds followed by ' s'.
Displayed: 5 h 35 min 24 s
